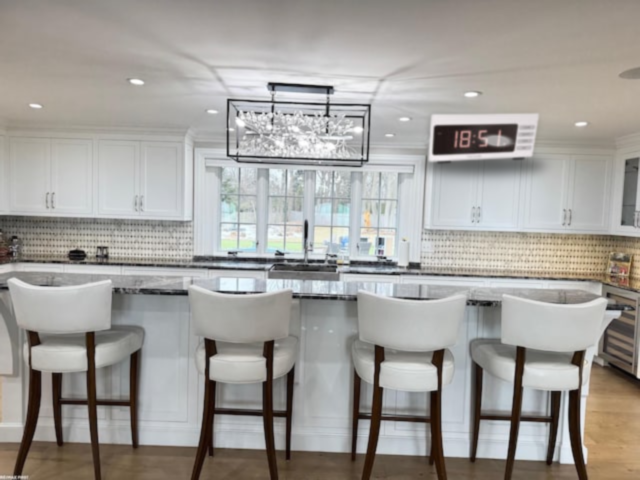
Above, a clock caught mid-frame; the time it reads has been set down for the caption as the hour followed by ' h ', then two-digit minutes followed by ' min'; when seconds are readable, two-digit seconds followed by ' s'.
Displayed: 18 h 51 min
